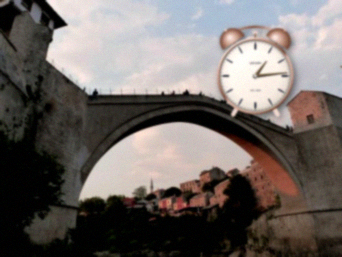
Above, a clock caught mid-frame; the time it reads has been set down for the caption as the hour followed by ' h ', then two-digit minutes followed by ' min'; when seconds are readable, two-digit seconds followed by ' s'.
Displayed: 1 h 14 min
